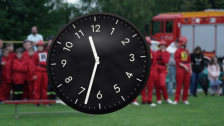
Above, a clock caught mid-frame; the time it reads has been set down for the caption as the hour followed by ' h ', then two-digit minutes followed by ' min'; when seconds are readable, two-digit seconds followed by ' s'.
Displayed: 11 h 33 min
